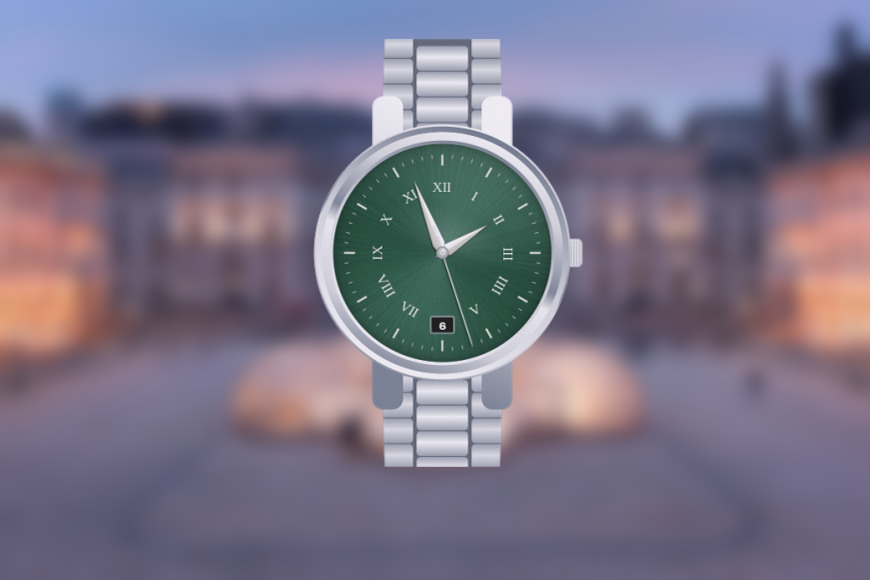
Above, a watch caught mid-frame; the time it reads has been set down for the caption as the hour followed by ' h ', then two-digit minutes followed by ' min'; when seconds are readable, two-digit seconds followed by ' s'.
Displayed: 1 h 56 min 27 s
